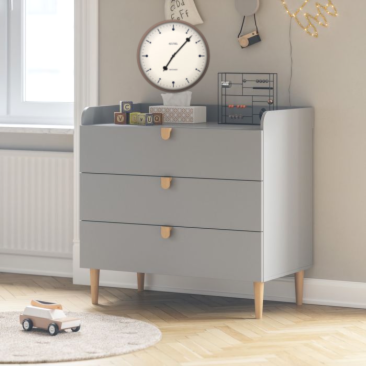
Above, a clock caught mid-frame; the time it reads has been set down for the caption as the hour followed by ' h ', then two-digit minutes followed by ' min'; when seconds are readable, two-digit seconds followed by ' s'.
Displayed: 7 h 07 min
